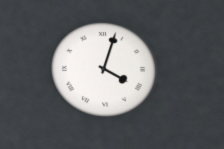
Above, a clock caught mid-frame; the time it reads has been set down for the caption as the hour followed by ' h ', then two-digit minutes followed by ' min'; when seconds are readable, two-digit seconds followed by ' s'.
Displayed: 4 h 03 min
